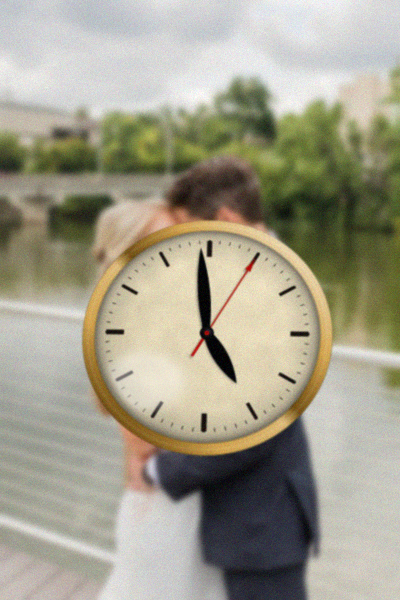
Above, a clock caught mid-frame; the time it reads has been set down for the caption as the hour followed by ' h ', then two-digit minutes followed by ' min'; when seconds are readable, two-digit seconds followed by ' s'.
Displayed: 4 h 59 min 05 s
